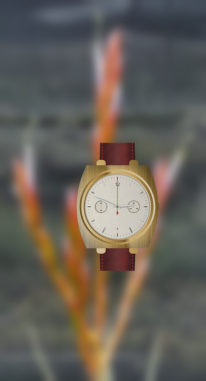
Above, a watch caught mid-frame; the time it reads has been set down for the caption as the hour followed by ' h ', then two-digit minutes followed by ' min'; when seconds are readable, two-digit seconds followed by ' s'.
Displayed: 2 h 49 min
